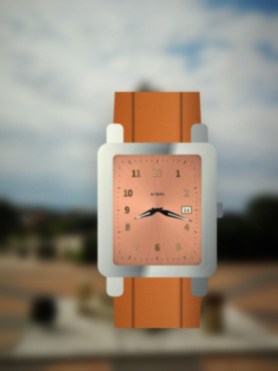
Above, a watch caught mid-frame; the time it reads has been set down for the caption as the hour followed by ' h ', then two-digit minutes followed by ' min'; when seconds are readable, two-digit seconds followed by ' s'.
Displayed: 8 h 18 min
